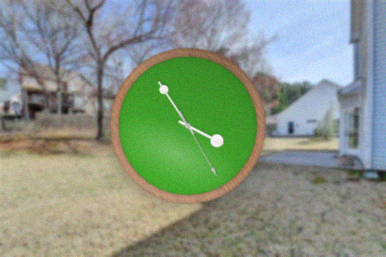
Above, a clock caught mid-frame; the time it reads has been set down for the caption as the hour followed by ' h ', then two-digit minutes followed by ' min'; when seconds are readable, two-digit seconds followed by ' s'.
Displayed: 3 h 54 min 25 s
